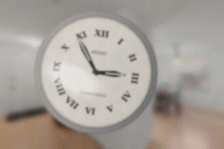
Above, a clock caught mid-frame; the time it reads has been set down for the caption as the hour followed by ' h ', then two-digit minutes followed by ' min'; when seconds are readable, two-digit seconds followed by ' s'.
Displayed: 2 h 54 min
